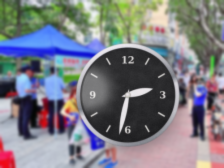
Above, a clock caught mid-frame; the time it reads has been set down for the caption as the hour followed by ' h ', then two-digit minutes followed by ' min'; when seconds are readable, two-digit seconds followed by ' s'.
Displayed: 2 h 32 min
